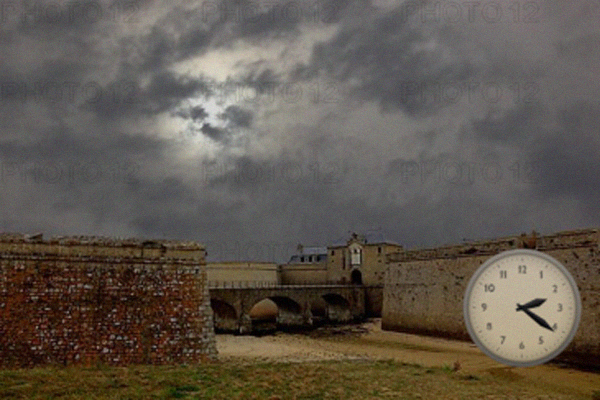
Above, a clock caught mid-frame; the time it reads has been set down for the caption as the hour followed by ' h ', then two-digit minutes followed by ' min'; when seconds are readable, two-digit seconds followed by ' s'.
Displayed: 2 h 21 min
